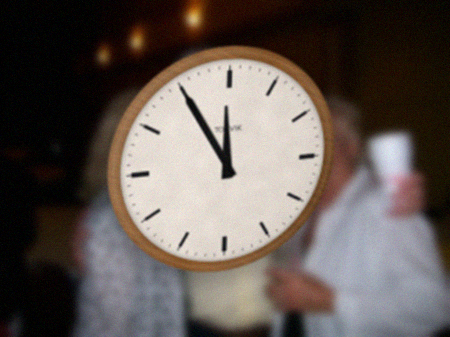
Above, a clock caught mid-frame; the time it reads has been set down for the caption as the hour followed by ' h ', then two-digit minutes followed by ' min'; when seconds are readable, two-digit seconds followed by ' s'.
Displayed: 11 h 55 min
